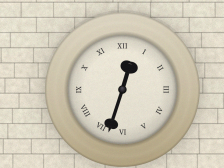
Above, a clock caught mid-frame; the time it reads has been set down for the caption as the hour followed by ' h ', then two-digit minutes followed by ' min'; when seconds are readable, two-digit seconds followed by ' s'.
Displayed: 12 h 33 min
